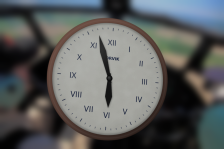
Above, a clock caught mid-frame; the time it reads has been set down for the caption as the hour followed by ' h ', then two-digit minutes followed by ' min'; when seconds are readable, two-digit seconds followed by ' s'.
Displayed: 5 h 57 min
